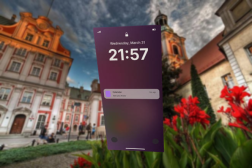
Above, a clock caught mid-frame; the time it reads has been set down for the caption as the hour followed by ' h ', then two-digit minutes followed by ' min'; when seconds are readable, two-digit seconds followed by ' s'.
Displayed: 21 h 57 min
